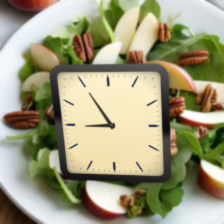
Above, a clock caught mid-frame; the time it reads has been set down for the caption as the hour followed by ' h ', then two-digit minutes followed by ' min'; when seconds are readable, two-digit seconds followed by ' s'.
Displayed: 8 h 55 min
